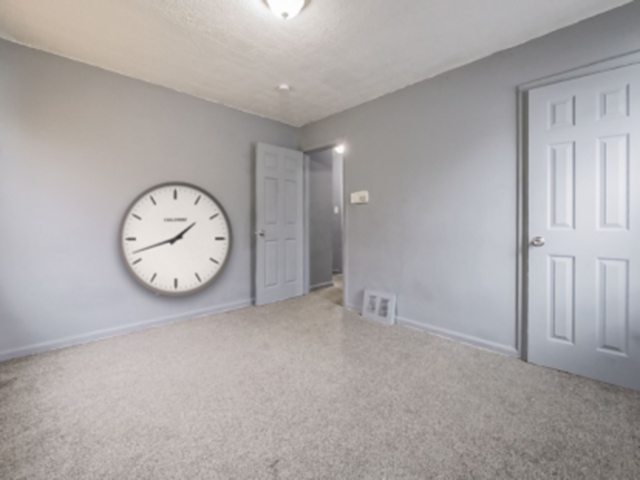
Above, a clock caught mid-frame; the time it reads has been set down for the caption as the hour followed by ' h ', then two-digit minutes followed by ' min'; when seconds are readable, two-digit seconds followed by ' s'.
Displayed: 1 h 42 min
